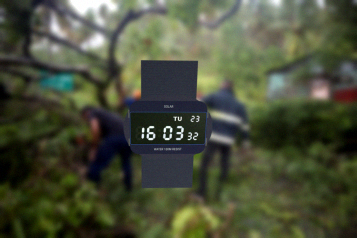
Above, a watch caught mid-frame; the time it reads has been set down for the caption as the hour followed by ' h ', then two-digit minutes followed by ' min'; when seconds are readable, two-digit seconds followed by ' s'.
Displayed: 16 h 03 min 32 s
